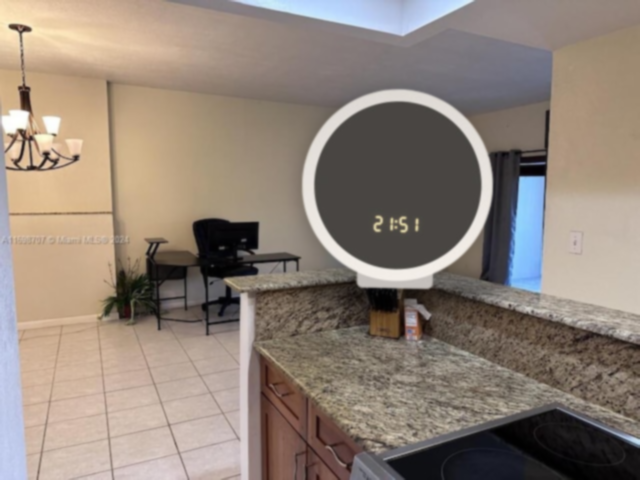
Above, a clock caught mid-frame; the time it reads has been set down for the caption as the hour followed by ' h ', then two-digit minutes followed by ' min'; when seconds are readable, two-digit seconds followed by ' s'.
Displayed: 21 h 51 min
